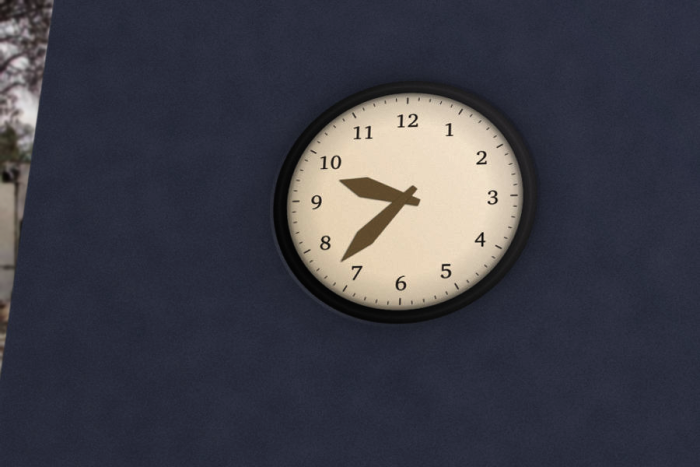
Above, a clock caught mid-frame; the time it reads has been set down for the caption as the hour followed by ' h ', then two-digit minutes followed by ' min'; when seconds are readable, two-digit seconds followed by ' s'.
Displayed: 9 h 37 min
